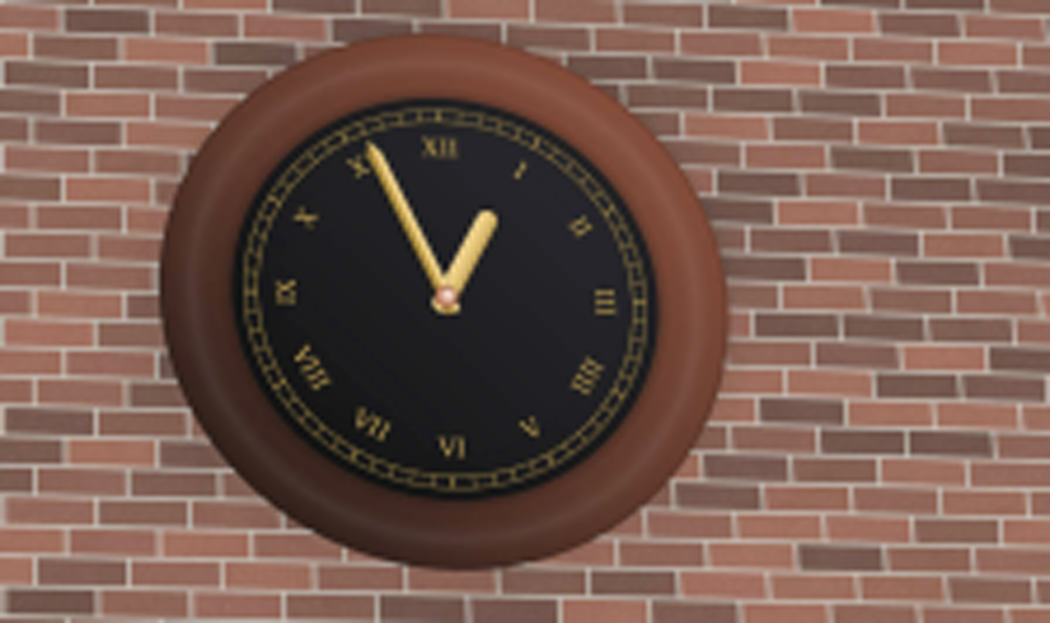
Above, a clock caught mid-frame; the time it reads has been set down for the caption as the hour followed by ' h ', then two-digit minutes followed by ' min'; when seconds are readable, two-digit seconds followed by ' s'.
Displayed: 12 h 56 min
